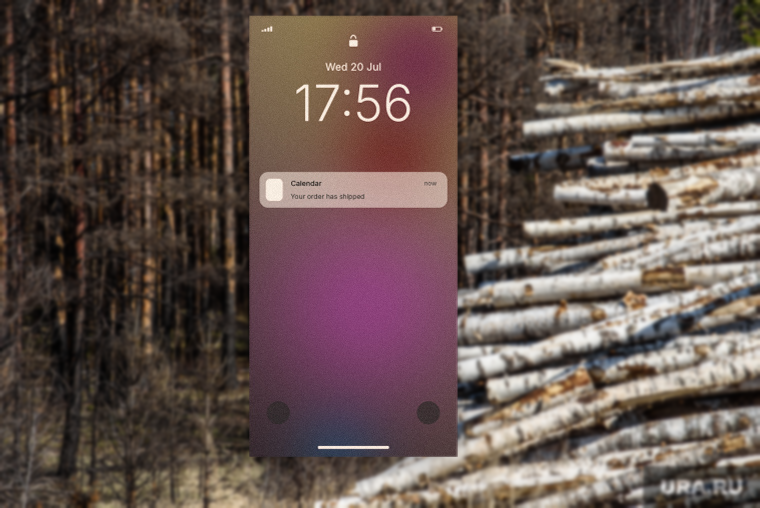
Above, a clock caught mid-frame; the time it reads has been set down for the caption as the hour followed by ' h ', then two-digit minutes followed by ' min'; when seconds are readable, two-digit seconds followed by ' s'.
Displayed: 17 h 56 min
